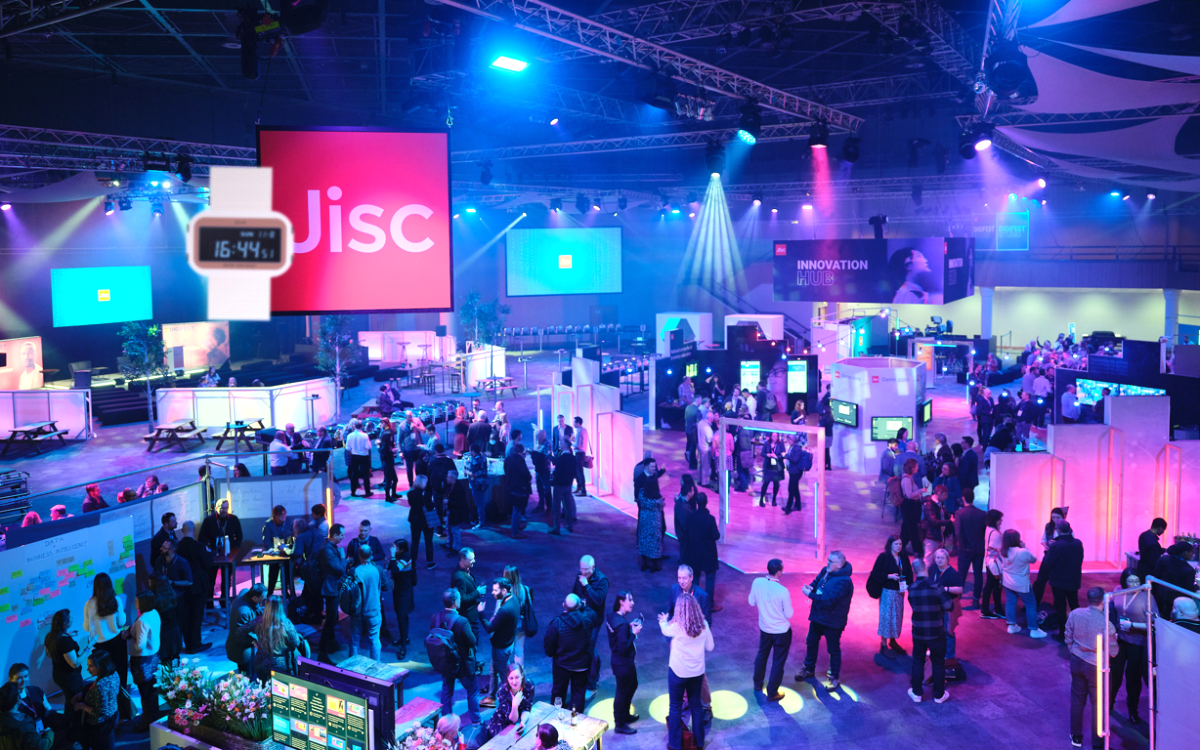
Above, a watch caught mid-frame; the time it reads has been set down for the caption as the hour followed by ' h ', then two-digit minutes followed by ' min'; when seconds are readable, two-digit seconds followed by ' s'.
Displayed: 16 h 44 min
